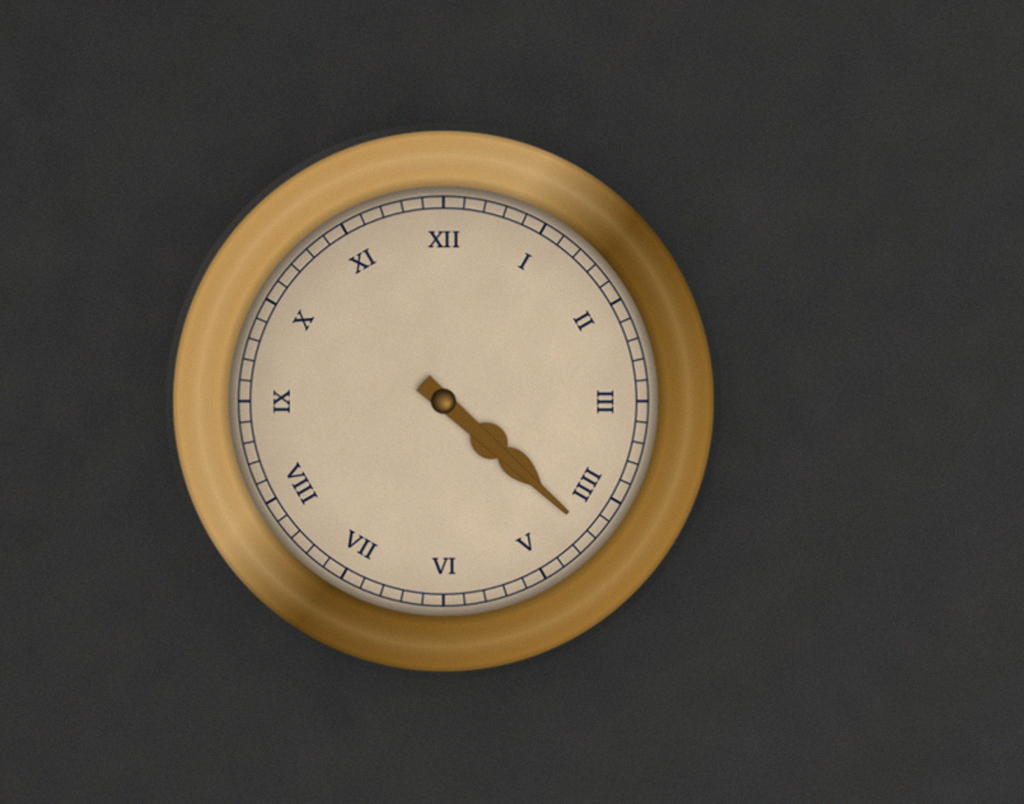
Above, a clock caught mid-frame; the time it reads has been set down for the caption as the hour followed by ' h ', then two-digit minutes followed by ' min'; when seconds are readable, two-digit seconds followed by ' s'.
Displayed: 4 h 22 min
